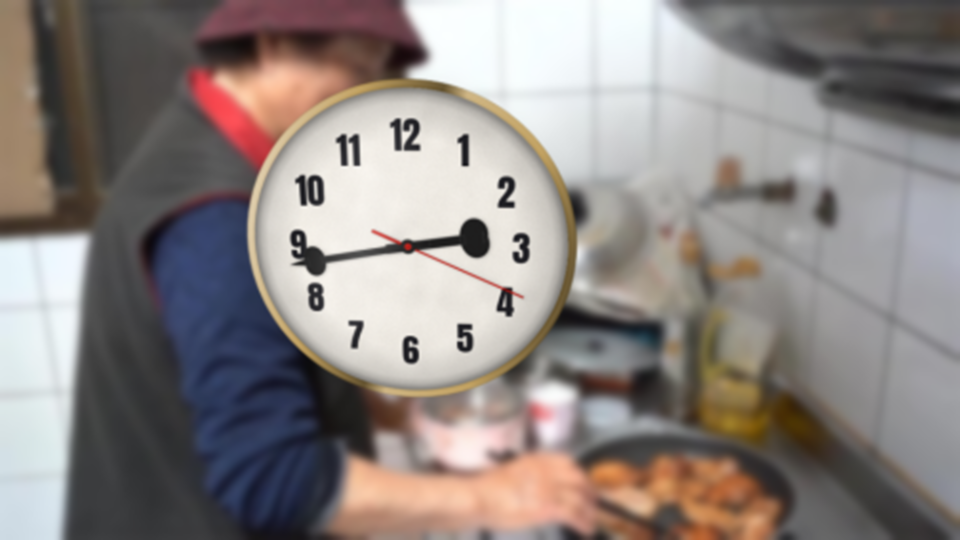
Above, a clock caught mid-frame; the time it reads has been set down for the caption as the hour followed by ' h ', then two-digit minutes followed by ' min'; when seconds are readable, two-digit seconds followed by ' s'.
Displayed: 2 h 43 min 19 s
